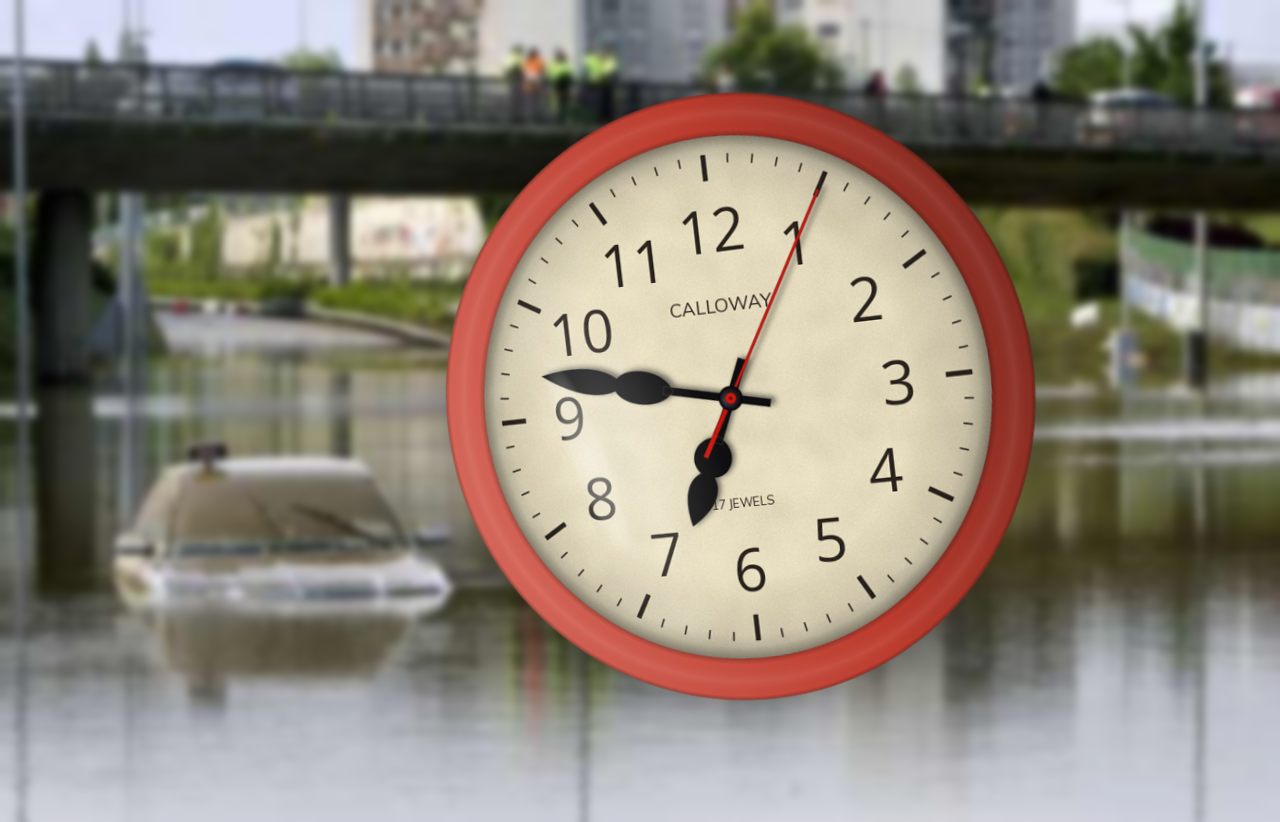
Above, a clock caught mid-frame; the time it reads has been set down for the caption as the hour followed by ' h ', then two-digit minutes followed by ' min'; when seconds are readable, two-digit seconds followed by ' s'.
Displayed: 6 h 47 min 05 s
